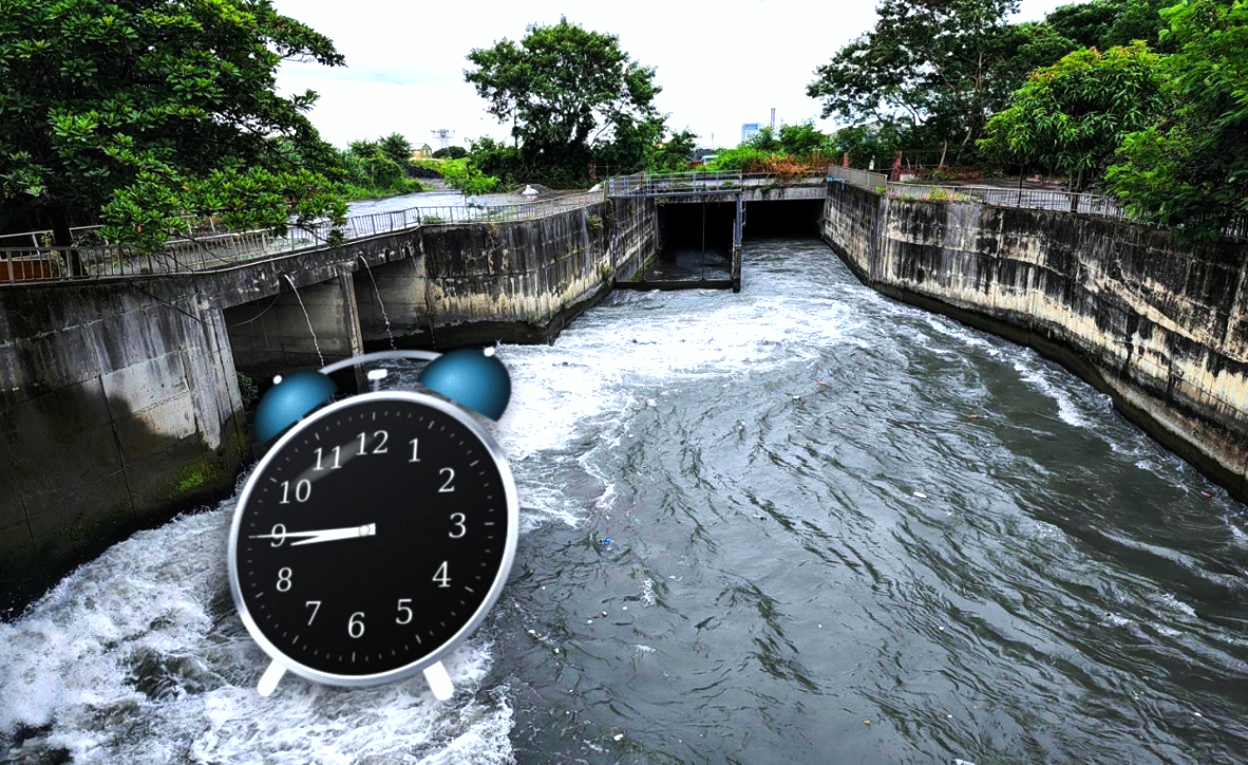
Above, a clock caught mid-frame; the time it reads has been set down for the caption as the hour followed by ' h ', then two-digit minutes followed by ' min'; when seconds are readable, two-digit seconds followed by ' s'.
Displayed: 8 h 45 min
